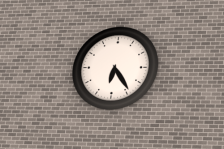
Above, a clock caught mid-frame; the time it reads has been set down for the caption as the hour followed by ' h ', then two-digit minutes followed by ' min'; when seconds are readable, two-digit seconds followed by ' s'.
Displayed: 6 h 24 min
